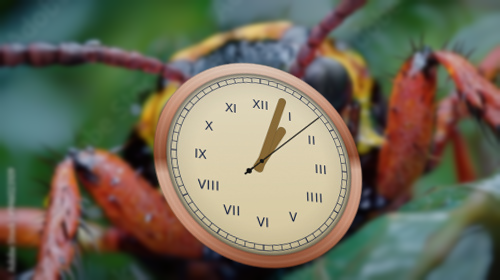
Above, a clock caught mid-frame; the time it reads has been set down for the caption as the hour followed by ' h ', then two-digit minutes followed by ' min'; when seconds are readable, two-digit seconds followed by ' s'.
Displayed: 1 h 03 min 08 s
